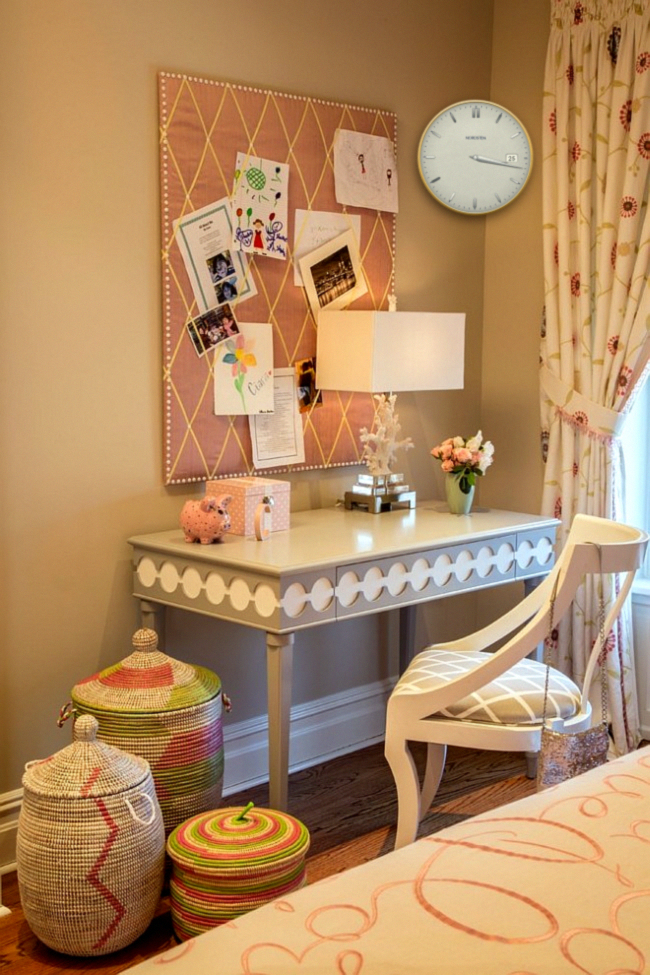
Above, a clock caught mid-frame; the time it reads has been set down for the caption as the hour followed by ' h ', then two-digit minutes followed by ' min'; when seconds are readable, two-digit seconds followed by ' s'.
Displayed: 3 h 17 min
